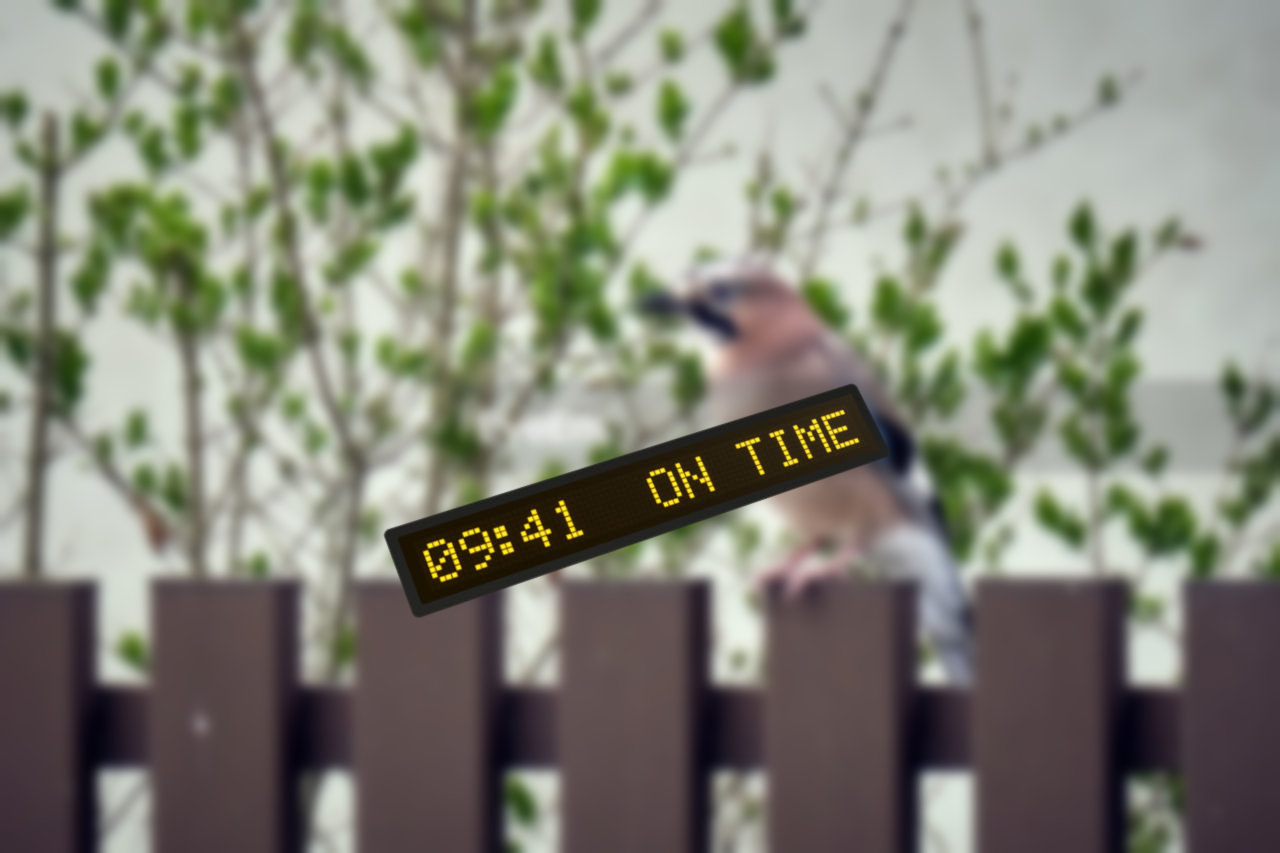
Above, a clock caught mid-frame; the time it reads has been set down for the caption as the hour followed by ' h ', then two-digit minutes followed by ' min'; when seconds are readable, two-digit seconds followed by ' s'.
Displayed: 9 h 41 min
